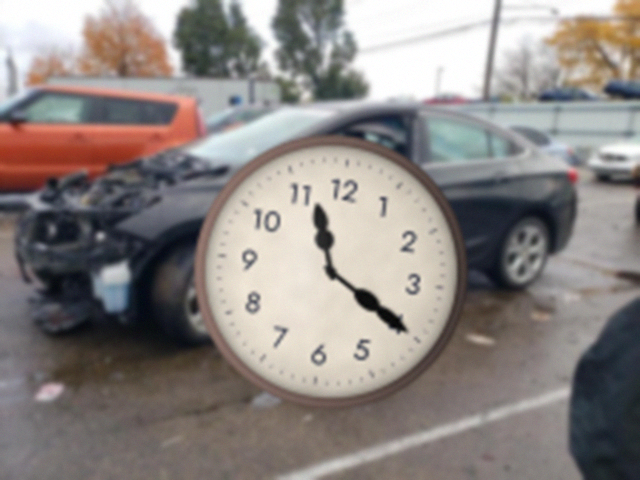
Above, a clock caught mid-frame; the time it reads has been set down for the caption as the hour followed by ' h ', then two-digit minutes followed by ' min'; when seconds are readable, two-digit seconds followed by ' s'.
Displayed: 11 h 20 min
